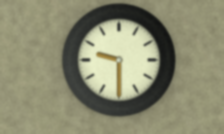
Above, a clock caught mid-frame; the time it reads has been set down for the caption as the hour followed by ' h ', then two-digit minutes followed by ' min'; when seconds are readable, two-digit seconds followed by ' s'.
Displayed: 9 h 30 min
